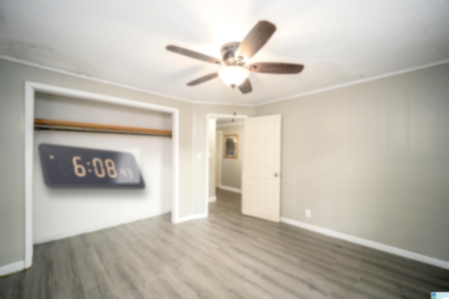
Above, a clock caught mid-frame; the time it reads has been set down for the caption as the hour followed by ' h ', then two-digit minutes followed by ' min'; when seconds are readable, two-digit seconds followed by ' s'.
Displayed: 6 h 08 min
